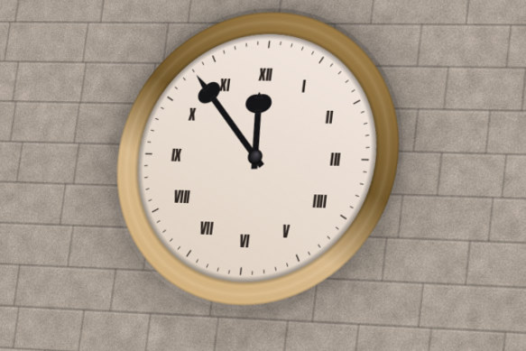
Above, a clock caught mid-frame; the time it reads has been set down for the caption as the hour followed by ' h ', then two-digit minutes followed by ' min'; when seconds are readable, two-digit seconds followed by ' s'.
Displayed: 11 h 53 min
